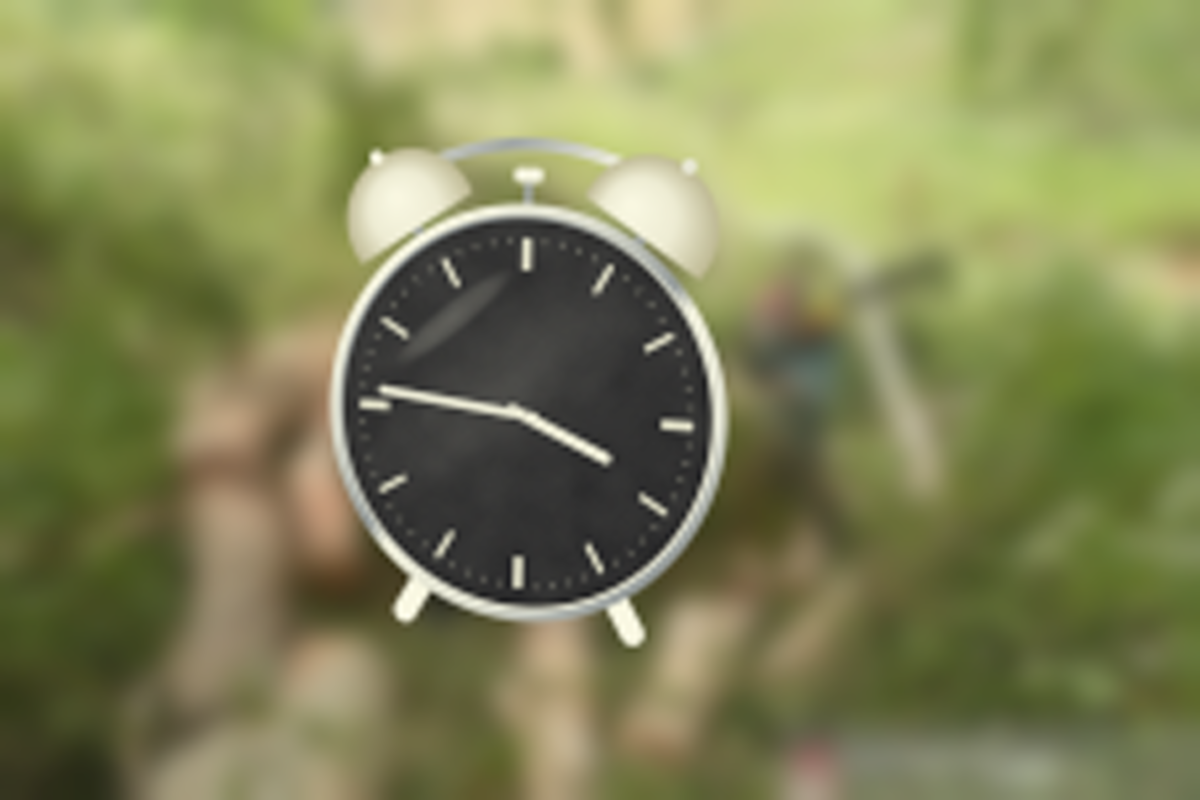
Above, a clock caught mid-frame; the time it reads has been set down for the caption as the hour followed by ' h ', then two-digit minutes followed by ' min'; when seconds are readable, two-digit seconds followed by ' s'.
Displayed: 3 h 46 min
